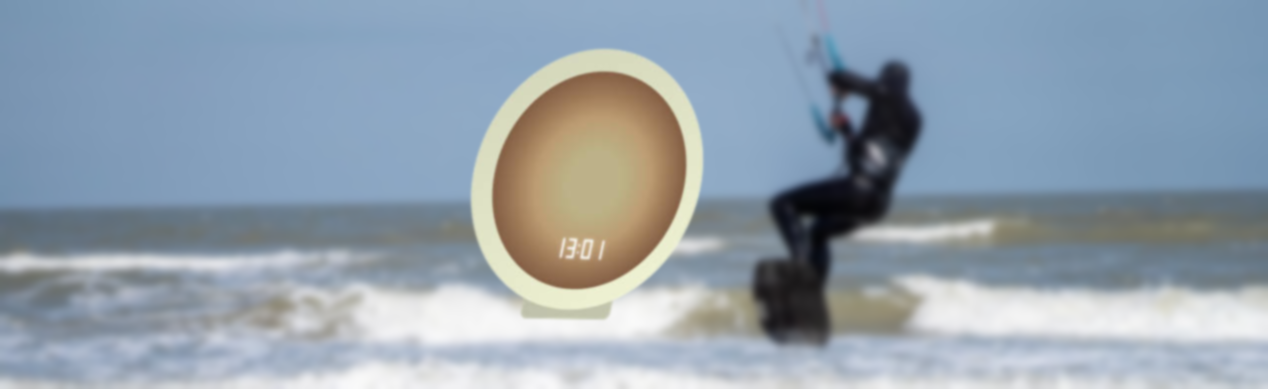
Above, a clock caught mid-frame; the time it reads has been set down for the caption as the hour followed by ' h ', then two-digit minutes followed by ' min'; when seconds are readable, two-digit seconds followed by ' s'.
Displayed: 13 h 01 min
